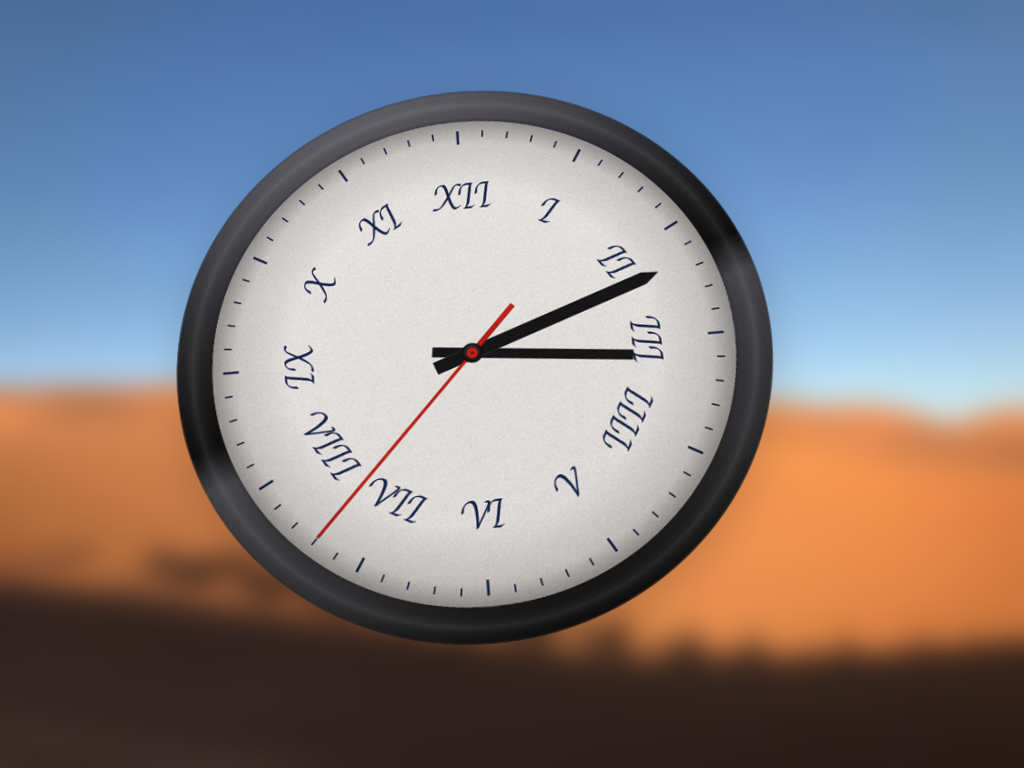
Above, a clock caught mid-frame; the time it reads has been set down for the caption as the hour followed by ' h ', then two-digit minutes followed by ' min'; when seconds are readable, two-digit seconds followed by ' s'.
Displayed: 3 h 11 min 37 s
